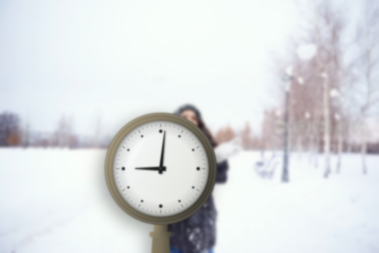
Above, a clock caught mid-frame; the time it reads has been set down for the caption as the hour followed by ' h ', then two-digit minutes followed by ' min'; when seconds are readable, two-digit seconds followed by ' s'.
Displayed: 9 h 01 min
